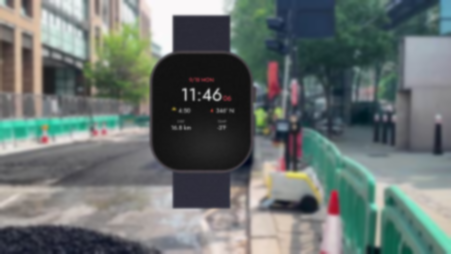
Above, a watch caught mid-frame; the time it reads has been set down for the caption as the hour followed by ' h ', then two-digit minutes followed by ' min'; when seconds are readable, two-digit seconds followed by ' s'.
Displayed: 11 h 46 min
